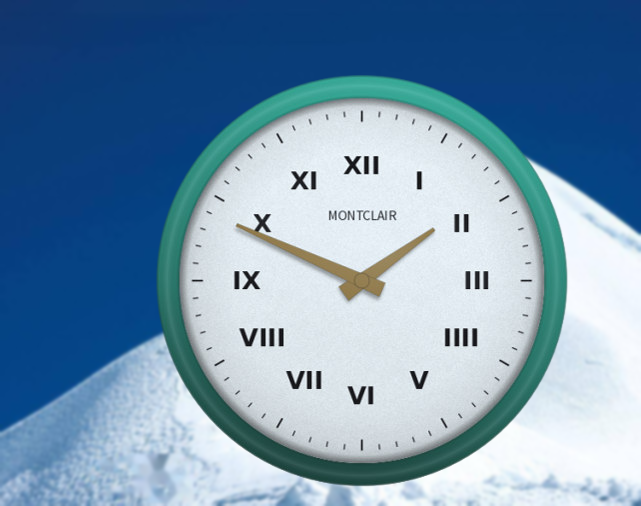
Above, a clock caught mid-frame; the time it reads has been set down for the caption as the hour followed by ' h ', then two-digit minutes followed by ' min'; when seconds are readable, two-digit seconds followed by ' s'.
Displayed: 1 h 49 min
